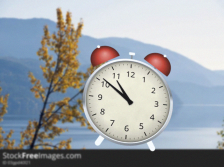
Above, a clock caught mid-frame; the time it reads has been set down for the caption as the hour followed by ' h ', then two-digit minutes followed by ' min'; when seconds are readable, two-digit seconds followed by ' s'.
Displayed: 10 h 51 min
